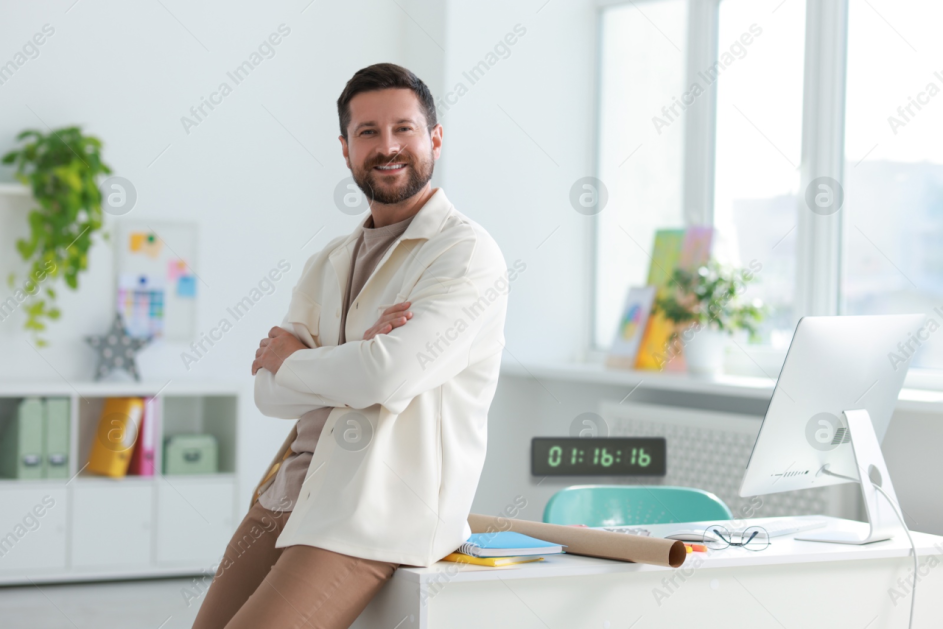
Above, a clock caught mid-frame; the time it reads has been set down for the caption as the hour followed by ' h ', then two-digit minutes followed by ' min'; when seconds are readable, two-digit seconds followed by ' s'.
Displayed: 1 h 16 min 16 s
